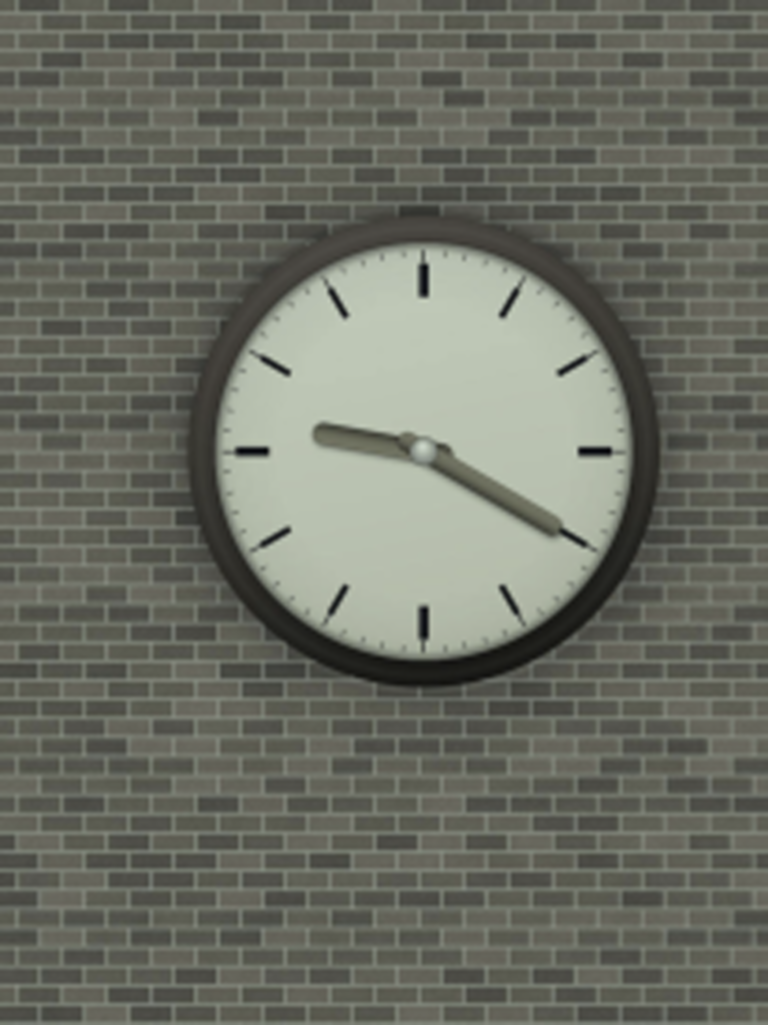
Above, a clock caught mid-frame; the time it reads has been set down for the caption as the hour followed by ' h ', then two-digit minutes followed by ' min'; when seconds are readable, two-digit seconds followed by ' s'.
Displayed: 9 h 20 min
